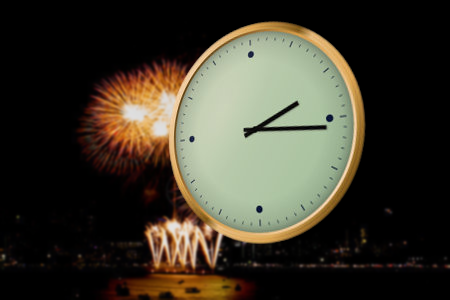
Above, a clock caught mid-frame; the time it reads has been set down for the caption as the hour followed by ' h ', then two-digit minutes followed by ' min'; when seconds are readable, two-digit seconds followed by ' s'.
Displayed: 2 h 16 min
